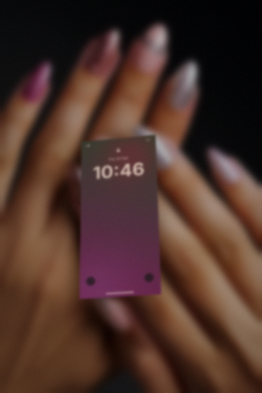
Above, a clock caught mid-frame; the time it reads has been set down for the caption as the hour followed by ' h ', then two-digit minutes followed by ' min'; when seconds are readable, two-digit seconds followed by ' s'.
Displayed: 10 h 46 min
